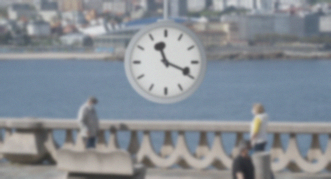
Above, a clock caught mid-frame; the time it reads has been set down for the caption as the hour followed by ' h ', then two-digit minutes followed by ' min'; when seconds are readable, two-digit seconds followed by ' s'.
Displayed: 11 h 19 min
